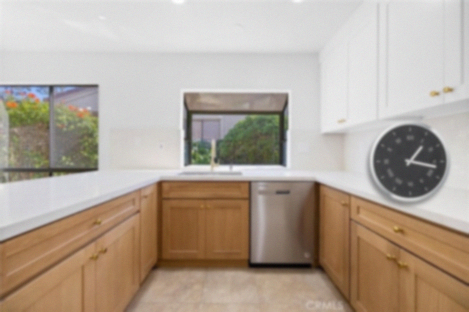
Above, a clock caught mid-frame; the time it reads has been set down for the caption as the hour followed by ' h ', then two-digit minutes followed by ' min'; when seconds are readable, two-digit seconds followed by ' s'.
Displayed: 1 h 17 min
